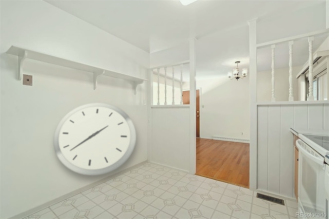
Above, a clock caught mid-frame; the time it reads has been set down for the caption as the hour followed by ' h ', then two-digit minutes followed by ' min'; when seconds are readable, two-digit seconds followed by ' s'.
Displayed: 1 h 38 min
